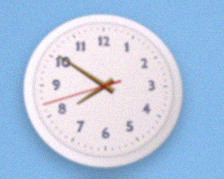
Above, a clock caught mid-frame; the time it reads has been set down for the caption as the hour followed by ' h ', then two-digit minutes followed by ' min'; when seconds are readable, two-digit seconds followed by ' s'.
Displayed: 7 h 50 min 42 s
